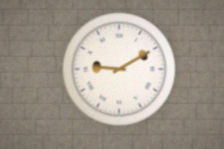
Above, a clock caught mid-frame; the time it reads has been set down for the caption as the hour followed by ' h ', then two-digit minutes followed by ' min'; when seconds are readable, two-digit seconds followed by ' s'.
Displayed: 9 h 10 min
